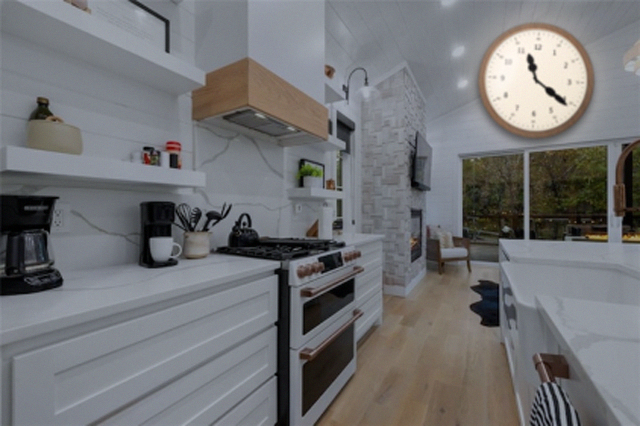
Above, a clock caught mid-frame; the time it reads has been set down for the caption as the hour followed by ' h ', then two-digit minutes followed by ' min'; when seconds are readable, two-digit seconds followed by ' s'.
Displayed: 11 h 21 min
